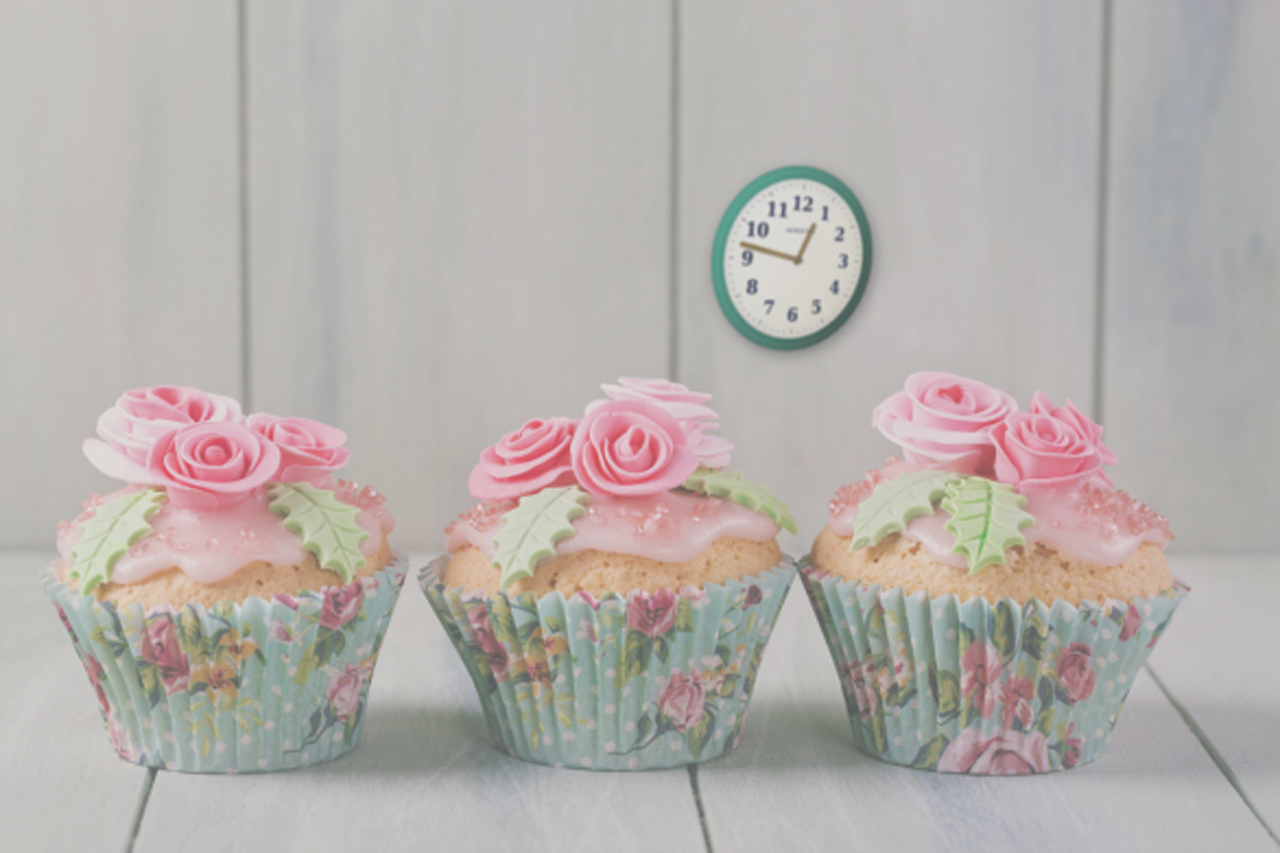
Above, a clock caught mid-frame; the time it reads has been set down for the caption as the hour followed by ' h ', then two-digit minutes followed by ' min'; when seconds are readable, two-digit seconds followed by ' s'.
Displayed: 12 h 47 min
